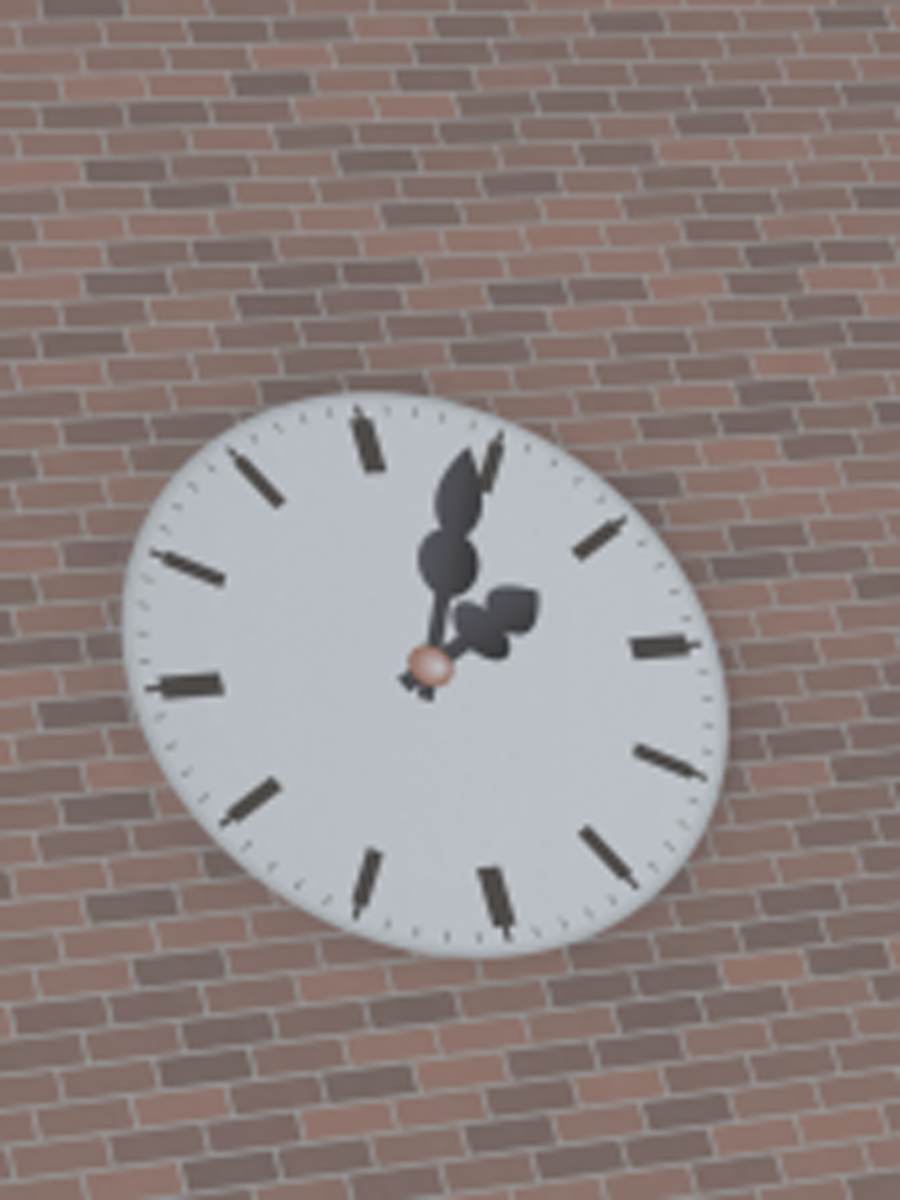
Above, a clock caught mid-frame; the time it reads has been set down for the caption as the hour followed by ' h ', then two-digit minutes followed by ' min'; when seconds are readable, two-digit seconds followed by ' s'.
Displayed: 2 h 04 min
